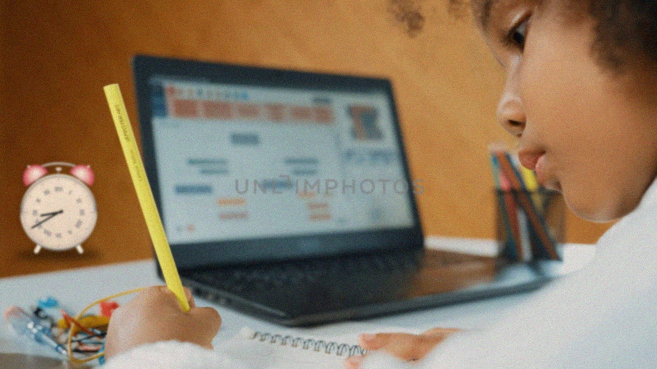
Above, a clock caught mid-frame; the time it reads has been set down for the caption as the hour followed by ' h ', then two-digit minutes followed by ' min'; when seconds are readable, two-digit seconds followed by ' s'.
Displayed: 8 h 40 min
